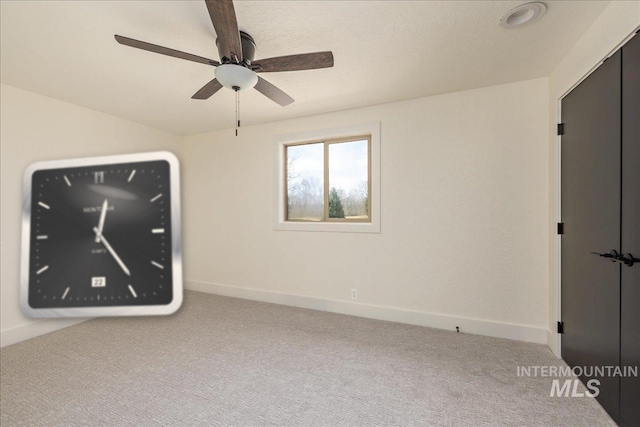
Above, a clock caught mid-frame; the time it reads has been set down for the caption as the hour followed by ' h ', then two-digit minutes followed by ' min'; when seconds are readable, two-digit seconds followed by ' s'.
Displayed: 12 h 24 min
